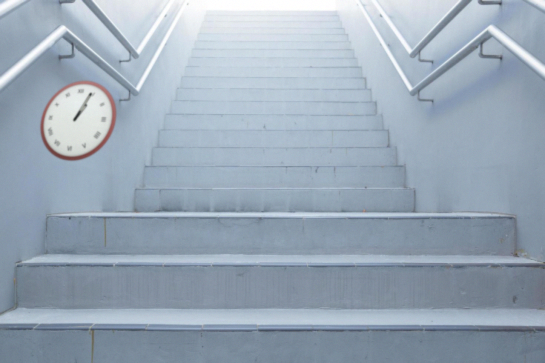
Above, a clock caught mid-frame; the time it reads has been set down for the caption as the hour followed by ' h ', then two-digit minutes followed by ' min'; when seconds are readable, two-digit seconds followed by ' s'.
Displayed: 1 h 04 min
